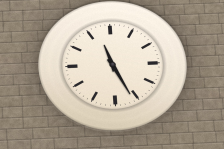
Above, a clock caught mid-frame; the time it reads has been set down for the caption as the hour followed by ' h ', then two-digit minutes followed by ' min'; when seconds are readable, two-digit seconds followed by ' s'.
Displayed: 11 h 26 min
